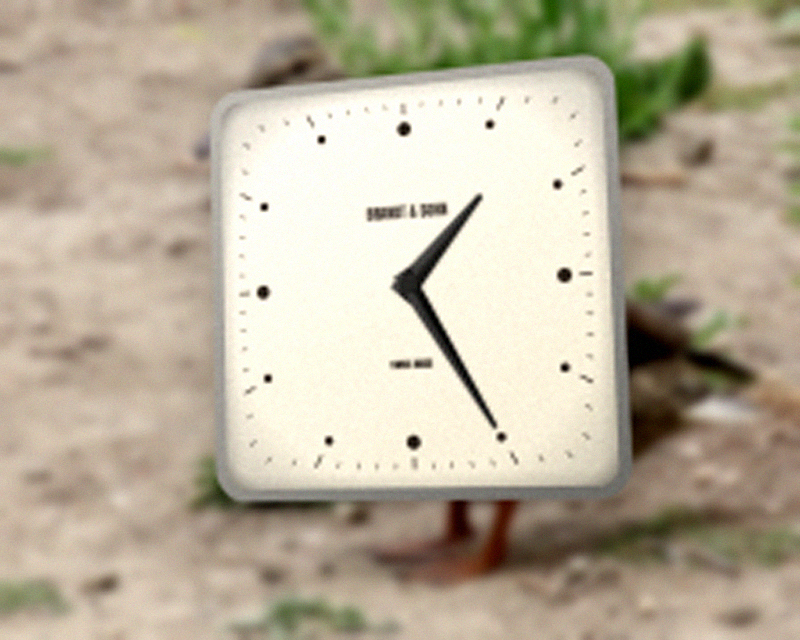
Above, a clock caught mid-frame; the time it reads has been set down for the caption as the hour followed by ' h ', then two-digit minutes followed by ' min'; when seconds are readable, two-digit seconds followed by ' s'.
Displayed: 1 h 25 min
